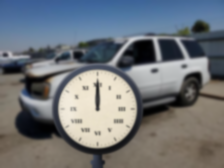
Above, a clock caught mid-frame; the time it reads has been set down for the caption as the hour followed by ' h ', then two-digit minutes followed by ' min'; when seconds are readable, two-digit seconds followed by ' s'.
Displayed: 12 h 00 min
